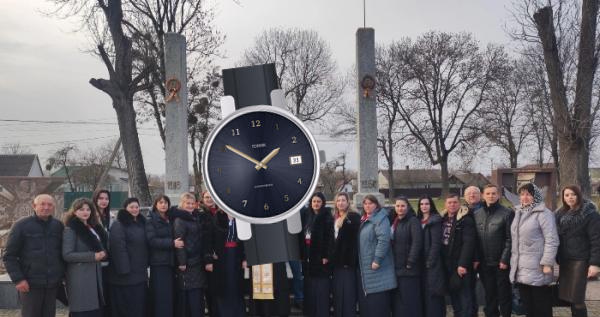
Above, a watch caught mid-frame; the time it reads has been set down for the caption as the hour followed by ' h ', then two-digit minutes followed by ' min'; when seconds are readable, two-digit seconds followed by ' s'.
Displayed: 1 h 51 min
